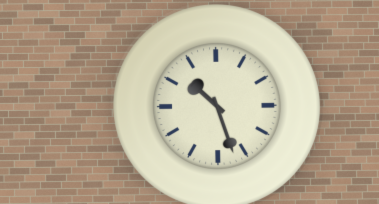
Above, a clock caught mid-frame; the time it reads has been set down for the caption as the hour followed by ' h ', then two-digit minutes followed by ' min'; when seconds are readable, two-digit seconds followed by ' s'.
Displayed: 10 h 27 min
